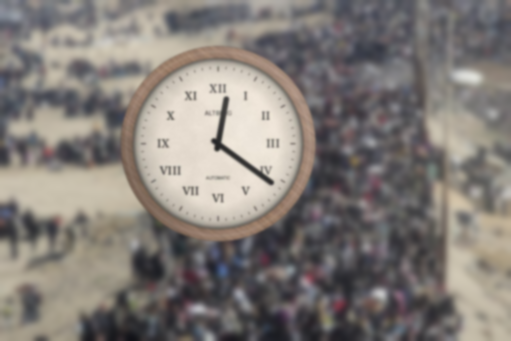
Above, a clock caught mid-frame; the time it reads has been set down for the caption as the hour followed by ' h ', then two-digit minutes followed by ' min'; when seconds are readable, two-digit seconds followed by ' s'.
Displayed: 12 h 21 min
